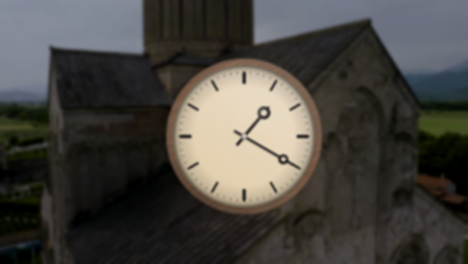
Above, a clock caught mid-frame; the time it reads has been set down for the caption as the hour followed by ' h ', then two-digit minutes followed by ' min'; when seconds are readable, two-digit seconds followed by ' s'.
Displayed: 1 h 20 min
